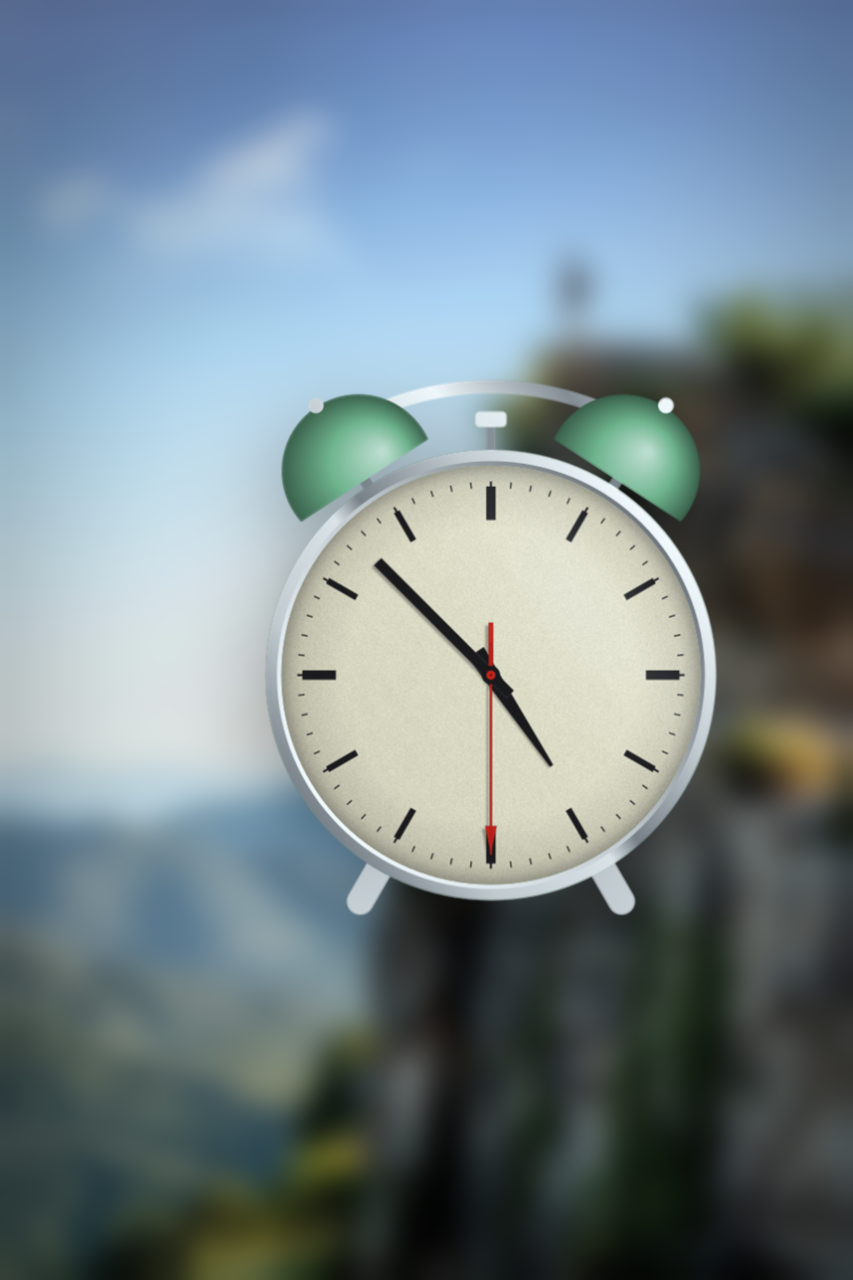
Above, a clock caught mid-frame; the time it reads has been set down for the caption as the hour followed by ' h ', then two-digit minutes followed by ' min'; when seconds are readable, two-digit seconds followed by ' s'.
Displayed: 4 h 52 min 30 s
